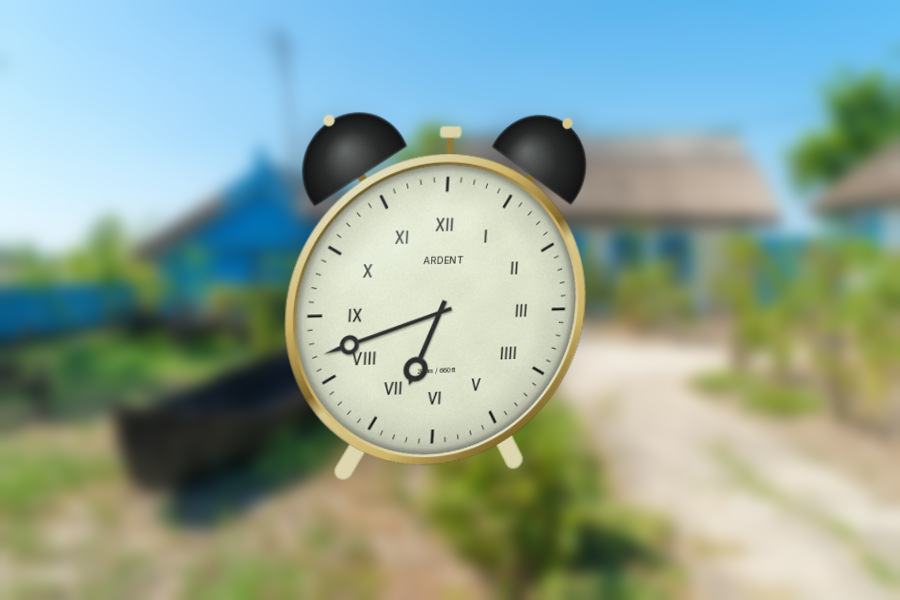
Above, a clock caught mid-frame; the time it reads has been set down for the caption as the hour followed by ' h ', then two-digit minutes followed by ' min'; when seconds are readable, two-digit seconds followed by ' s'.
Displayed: 6 h 42 min
